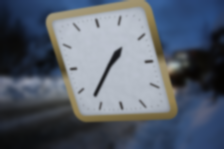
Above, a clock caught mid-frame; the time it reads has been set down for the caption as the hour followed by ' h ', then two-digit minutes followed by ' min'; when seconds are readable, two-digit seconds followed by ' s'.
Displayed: 1 h 37 min
